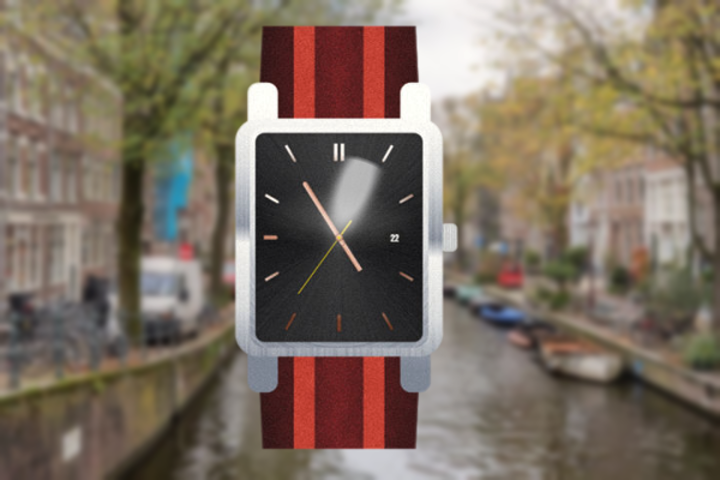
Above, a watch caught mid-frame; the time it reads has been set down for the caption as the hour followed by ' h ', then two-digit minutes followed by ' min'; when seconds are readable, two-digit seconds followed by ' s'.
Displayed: 4 h 54 min 36 s
